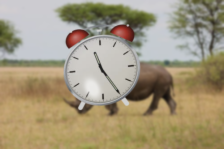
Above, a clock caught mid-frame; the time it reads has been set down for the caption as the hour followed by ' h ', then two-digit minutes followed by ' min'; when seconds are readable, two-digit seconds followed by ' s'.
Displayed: 11 h 25 min
